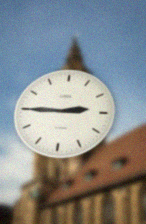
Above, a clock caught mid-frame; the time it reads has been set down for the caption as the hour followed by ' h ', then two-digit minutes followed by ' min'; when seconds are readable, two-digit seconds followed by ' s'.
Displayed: 2 h 45 min
